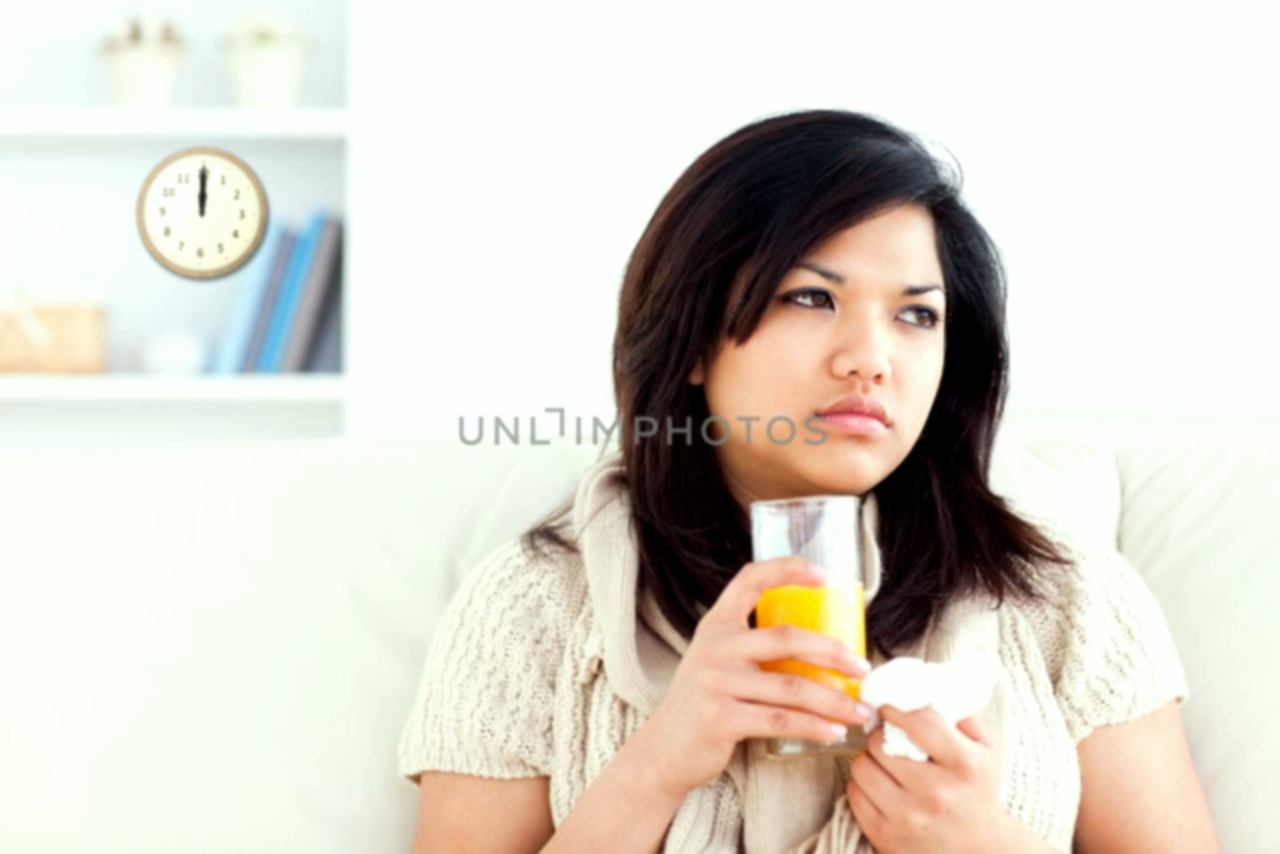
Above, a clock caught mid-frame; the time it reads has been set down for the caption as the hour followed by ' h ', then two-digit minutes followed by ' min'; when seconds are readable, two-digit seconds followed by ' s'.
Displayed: 12 h 00 min
